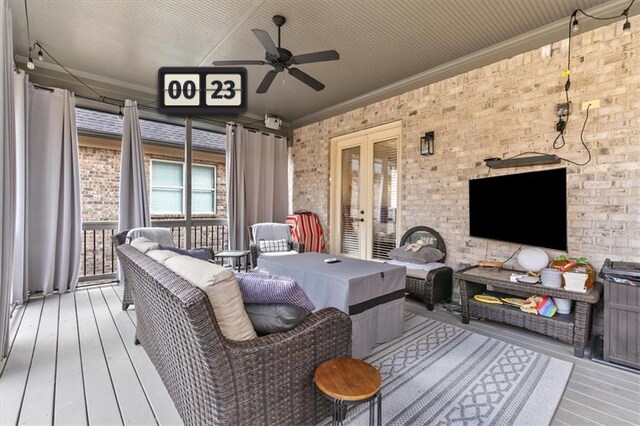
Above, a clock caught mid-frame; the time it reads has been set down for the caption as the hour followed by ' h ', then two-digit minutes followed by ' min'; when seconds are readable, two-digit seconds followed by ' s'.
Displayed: 0 h 23 min
